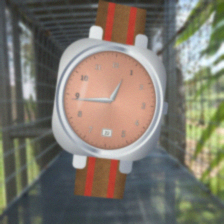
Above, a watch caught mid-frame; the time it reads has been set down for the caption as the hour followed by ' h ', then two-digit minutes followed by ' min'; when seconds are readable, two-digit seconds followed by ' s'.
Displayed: 12 h 44 min
